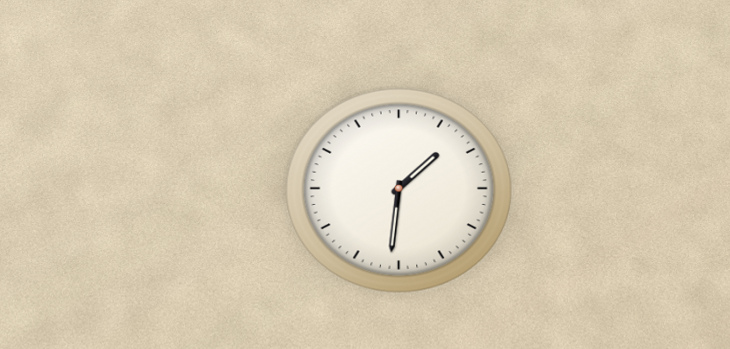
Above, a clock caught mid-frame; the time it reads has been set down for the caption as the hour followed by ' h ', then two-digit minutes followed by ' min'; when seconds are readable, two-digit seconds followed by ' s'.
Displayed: 1 h 31 min
